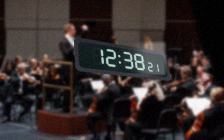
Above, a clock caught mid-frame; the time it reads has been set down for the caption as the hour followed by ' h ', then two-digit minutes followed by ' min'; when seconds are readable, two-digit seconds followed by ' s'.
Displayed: 12 h 38 min 21 s
